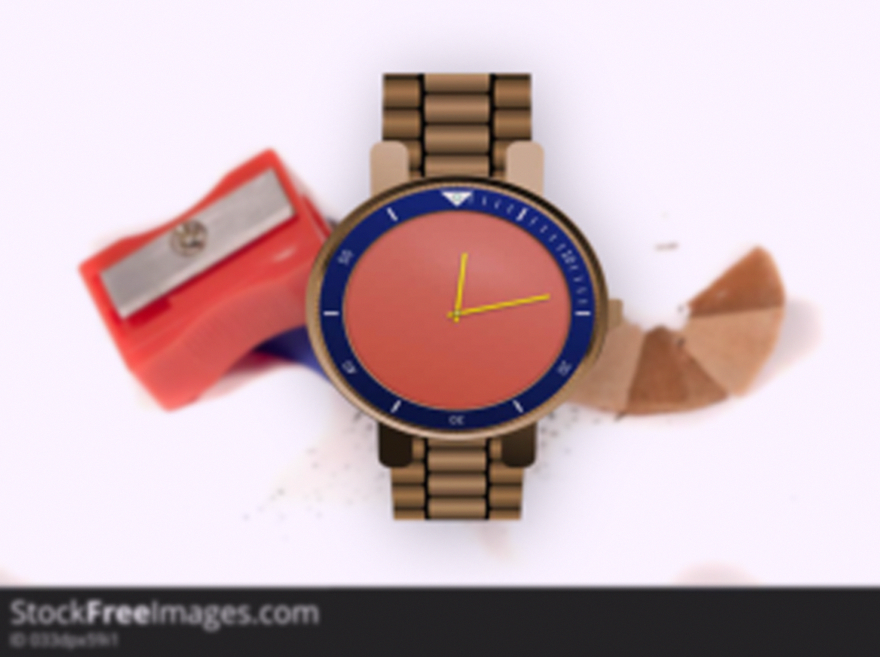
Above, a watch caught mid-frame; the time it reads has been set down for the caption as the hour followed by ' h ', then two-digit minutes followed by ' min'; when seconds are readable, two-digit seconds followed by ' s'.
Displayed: 12 h 13 min
